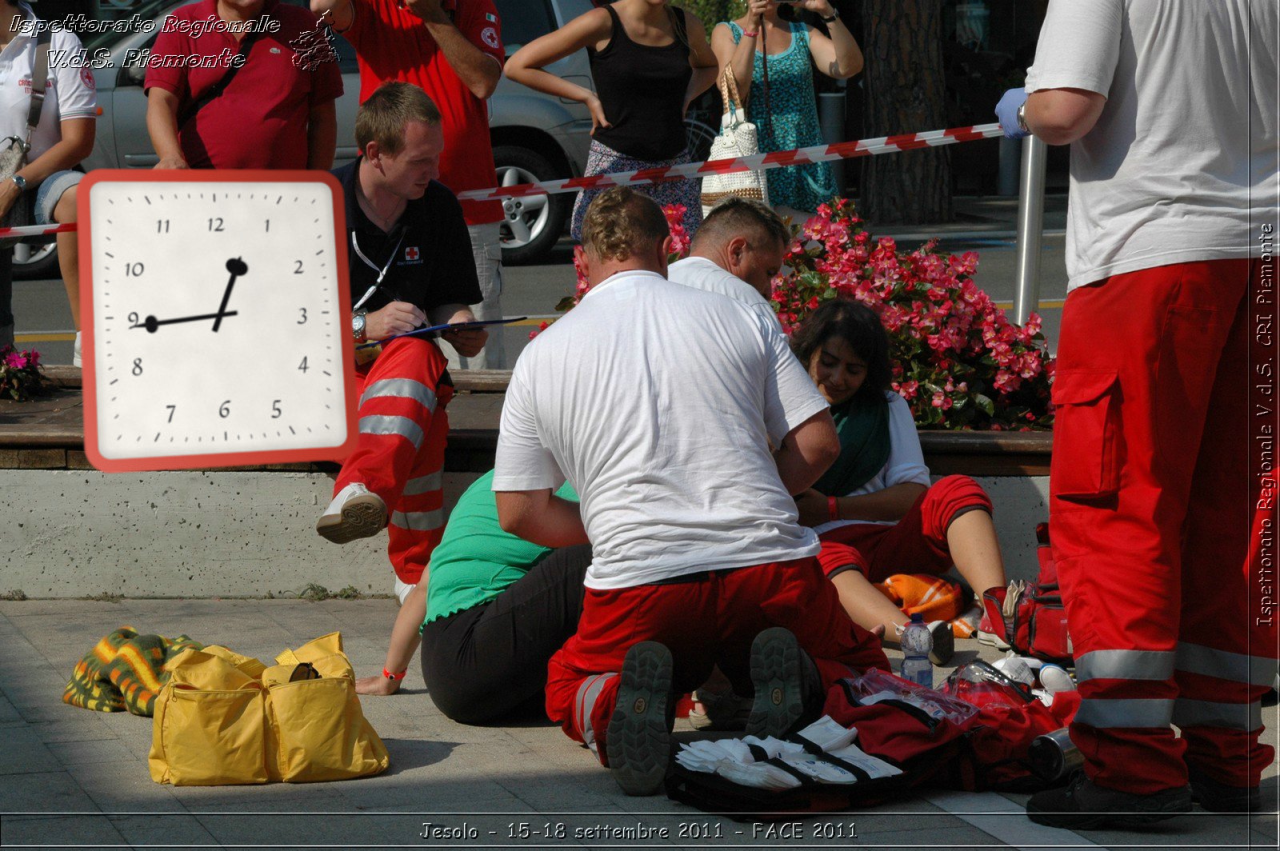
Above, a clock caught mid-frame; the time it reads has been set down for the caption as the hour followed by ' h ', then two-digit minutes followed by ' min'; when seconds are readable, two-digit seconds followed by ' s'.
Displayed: 12 h 44 min
